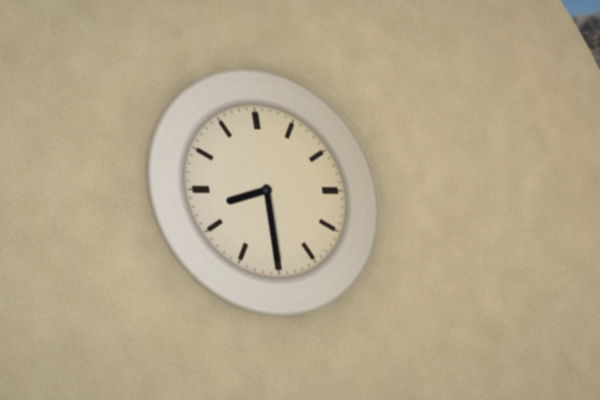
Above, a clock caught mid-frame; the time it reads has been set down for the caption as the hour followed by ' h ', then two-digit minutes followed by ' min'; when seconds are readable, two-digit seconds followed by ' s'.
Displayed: 8 h 30 min
